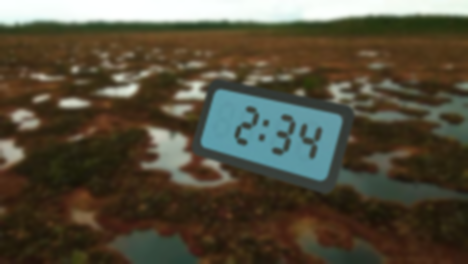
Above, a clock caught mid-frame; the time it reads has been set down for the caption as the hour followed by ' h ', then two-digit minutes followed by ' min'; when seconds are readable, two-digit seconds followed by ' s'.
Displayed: 2 h 34 min
